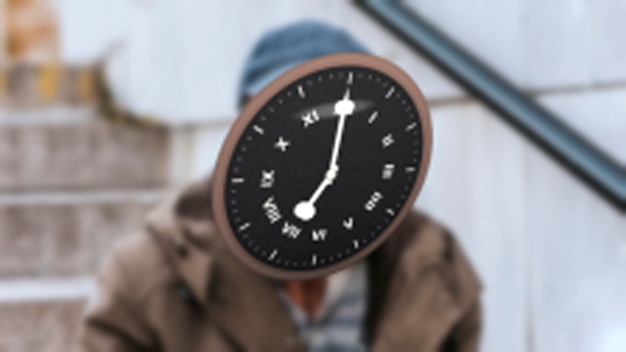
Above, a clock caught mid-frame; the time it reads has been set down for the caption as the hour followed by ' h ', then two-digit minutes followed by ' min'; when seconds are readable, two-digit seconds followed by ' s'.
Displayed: 7 h 00 min
